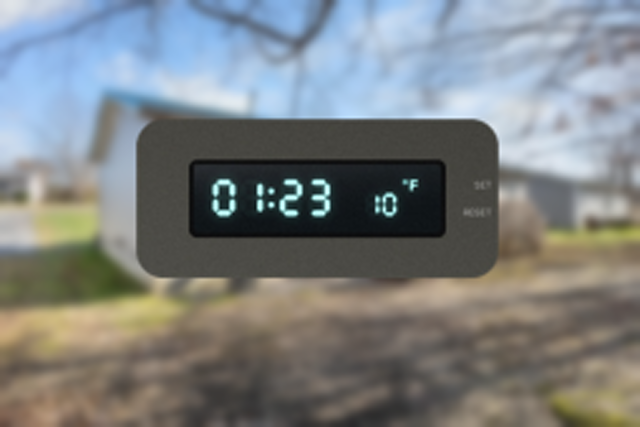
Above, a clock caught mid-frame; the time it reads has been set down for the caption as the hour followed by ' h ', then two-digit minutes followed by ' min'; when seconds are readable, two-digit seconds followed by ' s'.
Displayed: 1 h 23 min
